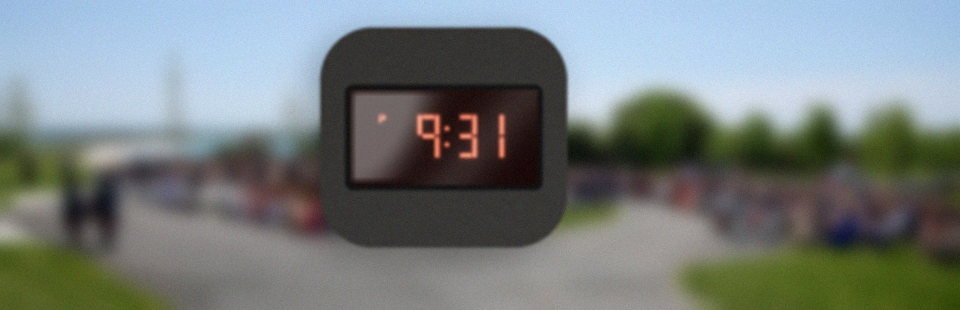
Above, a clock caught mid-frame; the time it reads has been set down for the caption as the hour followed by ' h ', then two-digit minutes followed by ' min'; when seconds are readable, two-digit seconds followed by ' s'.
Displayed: 9 h 31 min
